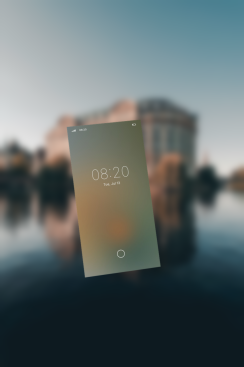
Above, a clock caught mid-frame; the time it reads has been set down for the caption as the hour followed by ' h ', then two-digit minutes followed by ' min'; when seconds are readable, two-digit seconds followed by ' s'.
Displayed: 8 h 20 min
